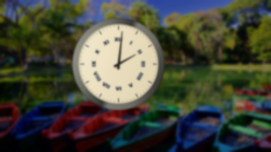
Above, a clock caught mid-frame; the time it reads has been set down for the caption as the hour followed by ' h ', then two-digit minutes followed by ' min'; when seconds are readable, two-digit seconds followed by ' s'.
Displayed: 2 h 01 min
